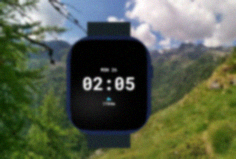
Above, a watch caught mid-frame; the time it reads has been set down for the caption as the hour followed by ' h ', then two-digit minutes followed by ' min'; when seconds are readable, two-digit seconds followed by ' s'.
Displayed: 2 h 05 min
